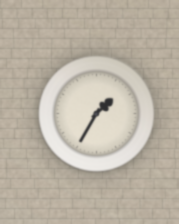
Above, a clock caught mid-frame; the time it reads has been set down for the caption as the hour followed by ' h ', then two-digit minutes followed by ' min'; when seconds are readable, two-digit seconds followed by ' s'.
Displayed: 1 h 35 min
